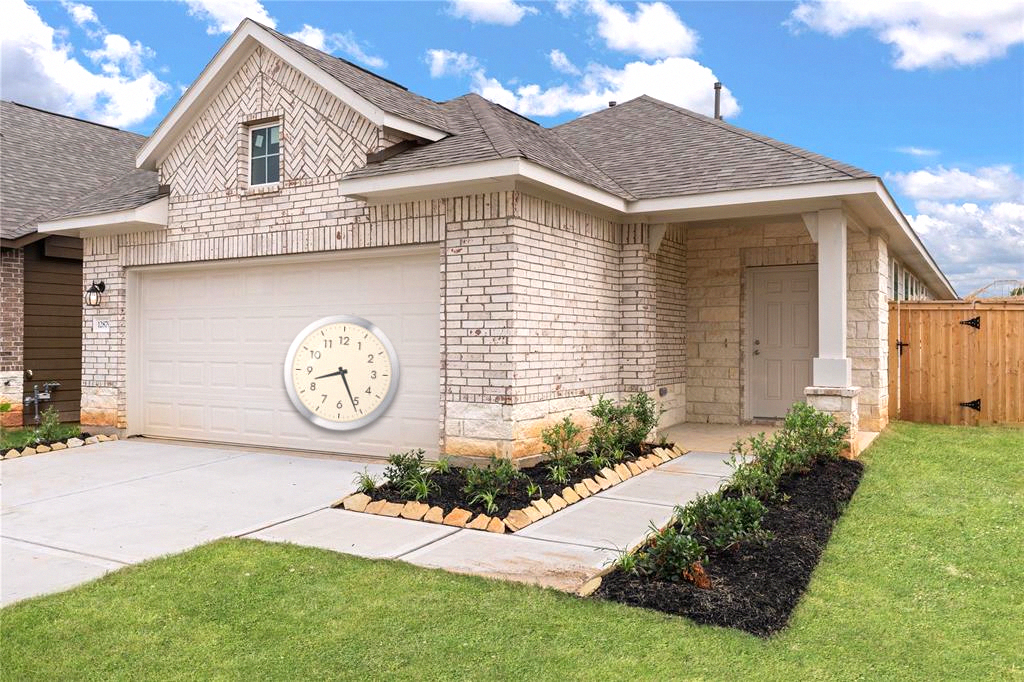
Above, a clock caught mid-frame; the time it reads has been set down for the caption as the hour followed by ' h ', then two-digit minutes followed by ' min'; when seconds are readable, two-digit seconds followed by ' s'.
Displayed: 8 h 26 min
